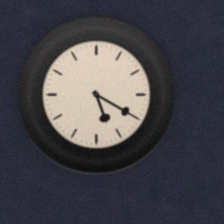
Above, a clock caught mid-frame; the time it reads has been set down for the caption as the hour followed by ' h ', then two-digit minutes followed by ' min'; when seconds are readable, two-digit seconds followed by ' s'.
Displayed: 5 h 20 min
